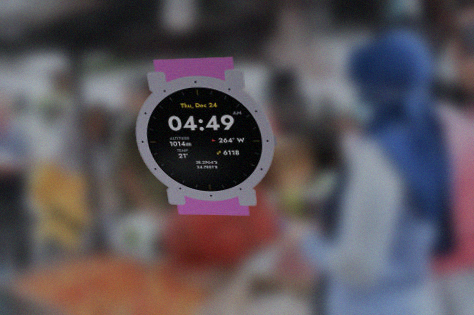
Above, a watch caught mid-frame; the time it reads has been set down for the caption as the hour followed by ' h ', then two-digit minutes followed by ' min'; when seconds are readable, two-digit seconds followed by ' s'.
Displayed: 4 h 49 min
